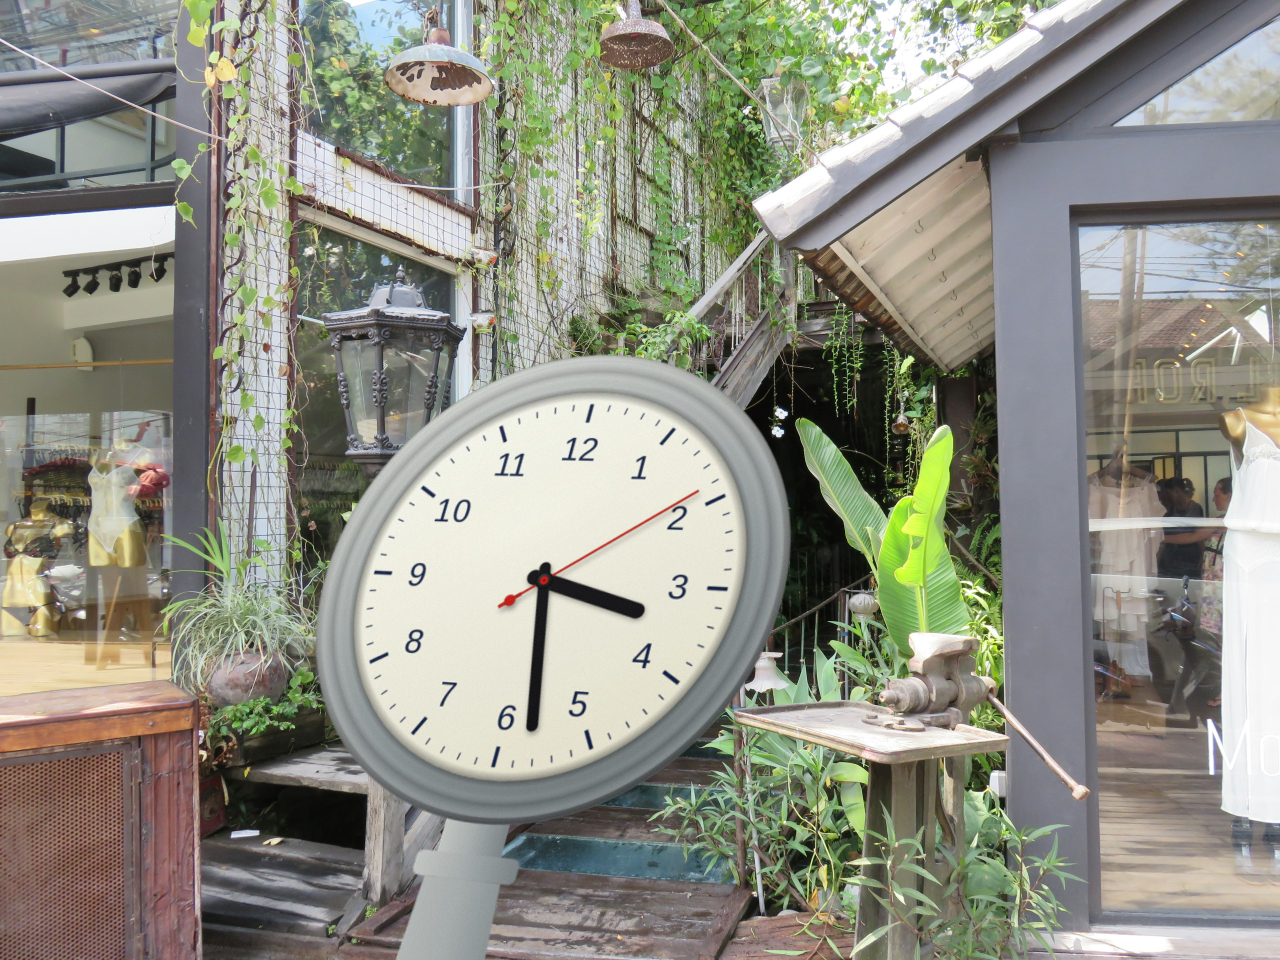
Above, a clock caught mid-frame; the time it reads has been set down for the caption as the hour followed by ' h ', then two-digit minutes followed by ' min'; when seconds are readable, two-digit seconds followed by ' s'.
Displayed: 3 h 28 min 09 s
